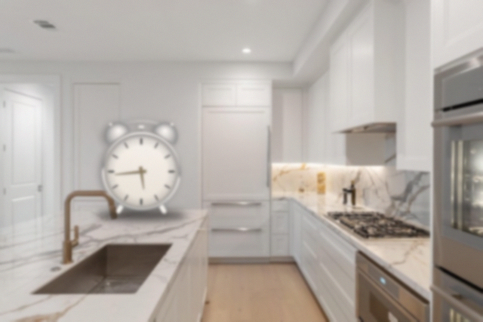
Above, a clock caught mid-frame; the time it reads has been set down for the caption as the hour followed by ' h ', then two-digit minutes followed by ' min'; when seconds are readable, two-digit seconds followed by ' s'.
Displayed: 5 h 44 min
